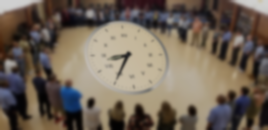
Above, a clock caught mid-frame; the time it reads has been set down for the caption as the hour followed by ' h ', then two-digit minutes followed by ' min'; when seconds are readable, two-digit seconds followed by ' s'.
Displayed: 8 h 35 min
